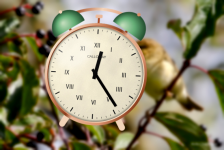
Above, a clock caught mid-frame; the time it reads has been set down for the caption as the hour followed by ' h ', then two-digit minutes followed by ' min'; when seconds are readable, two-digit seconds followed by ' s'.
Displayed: 12 h 24 min
